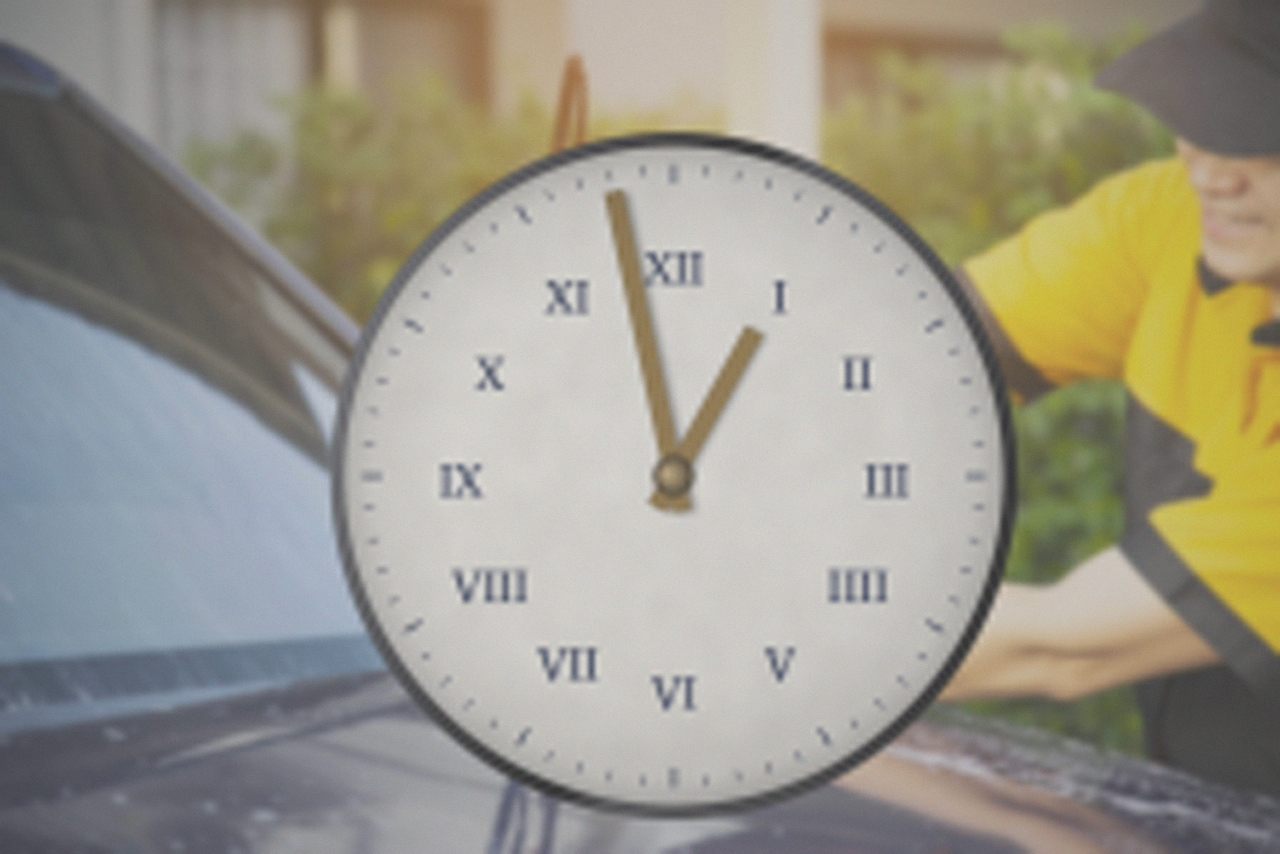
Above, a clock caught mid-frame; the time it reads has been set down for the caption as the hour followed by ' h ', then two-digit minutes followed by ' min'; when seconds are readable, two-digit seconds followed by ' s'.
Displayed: 12 h 58 min
